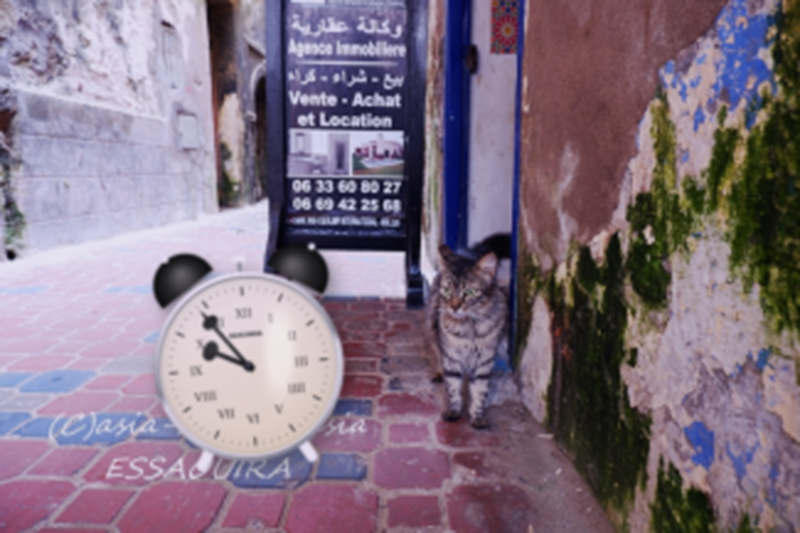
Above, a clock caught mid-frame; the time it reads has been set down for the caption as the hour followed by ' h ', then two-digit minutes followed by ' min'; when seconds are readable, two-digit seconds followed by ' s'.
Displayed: 9 h 54 min
